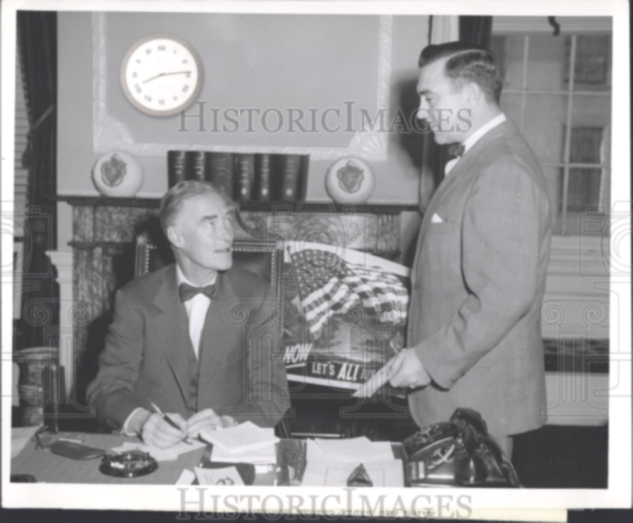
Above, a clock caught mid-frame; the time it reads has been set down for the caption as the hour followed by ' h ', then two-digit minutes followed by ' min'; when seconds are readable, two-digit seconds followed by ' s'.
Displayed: 8 h 14 min
